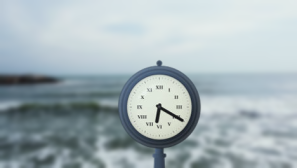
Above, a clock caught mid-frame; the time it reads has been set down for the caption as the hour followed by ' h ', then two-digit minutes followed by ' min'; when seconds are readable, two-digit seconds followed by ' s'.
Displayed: 6 h 20 min
